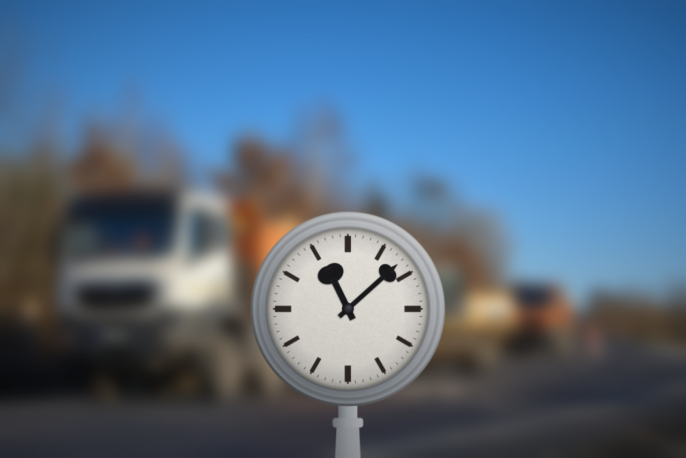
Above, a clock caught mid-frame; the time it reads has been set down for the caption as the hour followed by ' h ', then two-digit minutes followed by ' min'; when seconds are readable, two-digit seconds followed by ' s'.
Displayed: 11 h 08 min
